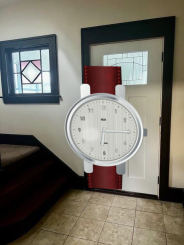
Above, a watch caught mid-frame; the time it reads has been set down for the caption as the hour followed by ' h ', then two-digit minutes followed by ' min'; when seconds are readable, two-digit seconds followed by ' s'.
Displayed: 6 h 15 min
